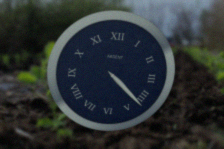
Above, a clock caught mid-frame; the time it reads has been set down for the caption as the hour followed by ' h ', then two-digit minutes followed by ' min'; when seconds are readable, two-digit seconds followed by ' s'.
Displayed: 4 h 22 min
